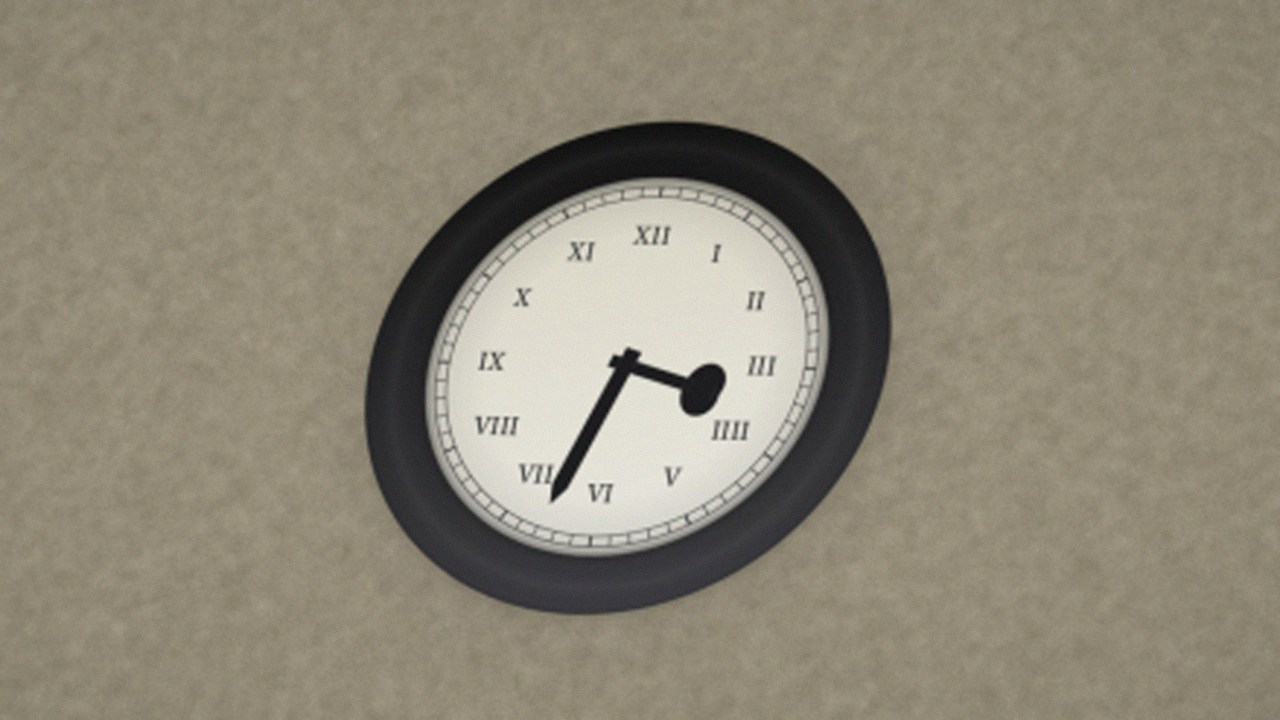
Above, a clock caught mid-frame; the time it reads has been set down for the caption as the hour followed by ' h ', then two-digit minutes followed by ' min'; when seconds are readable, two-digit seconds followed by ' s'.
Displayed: 3 h 33 min
